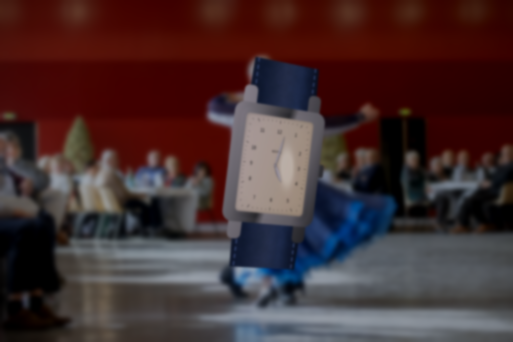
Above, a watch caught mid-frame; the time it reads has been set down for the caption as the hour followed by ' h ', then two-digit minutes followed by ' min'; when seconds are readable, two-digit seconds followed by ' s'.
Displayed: 5 h 02 min
